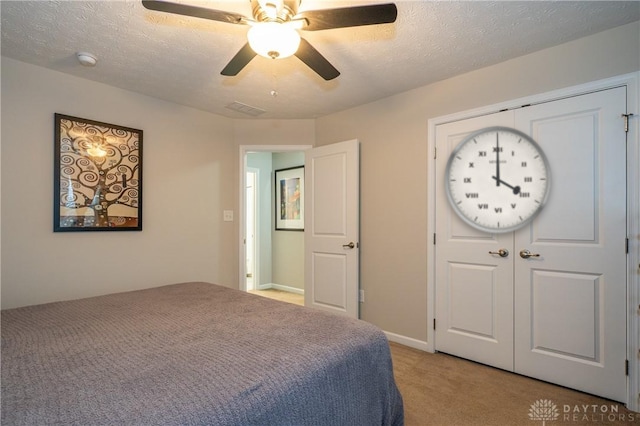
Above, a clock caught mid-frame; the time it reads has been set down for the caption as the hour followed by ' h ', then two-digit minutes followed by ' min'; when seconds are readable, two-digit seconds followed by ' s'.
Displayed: 4 h 00 min
